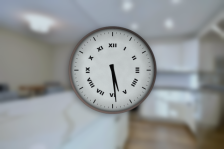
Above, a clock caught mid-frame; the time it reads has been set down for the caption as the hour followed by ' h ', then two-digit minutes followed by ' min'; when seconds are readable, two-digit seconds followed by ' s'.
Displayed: 5 h 29 min
